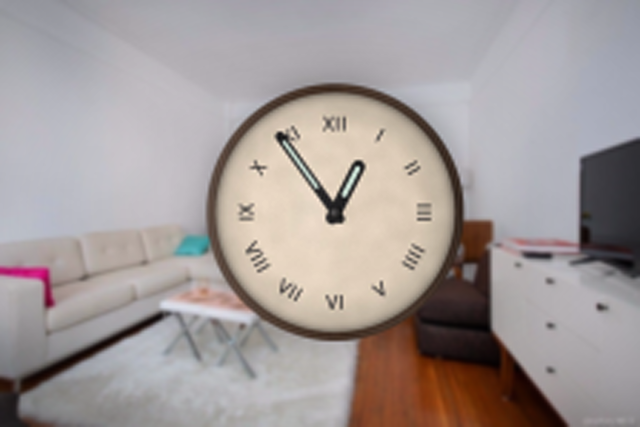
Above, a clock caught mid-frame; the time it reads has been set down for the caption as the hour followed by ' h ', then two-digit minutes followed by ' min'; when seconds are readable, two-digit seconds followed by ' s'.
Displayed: 12 h 54 min
